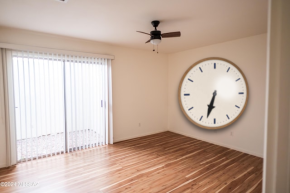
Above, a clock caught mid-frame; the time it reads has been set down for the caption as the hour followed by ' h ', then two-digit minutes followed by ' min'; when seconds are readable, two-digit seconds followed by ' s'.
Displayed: 6 h 33 min
